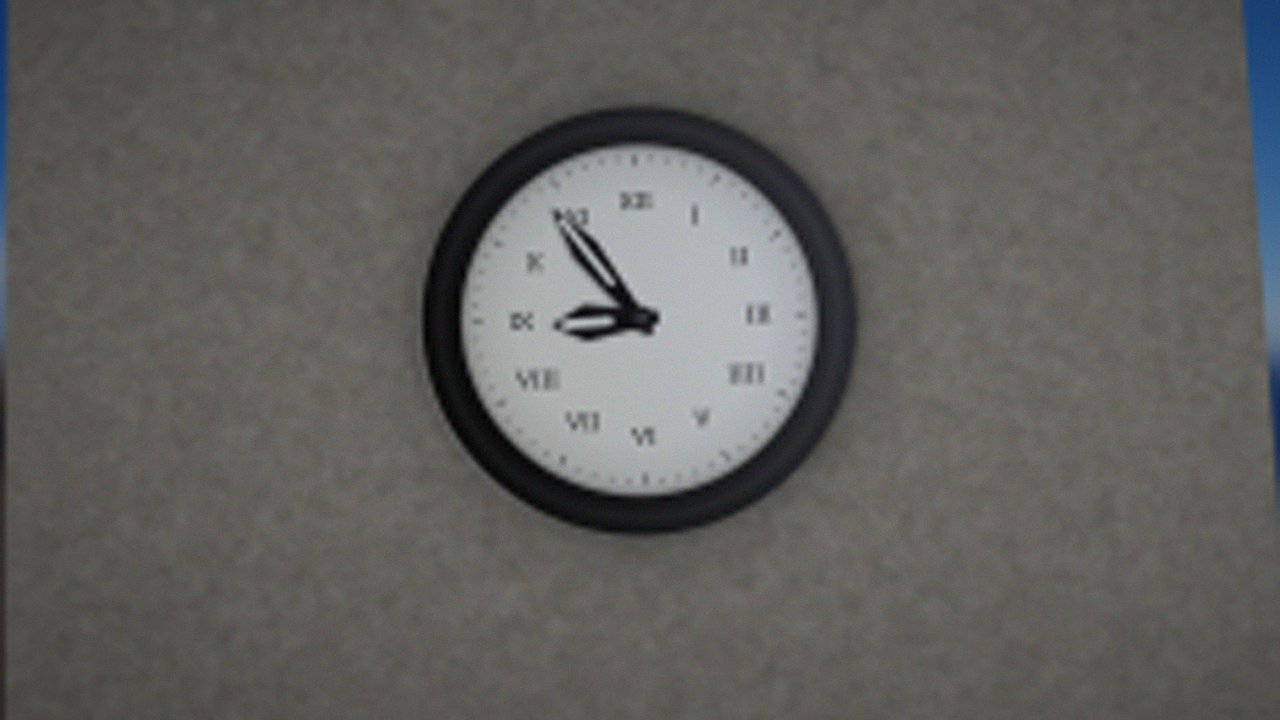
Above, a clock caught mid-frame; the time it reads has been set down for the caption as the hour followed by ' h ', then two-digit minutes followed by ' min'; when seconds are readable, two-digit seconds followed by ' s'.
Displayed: 8 h 54 min
